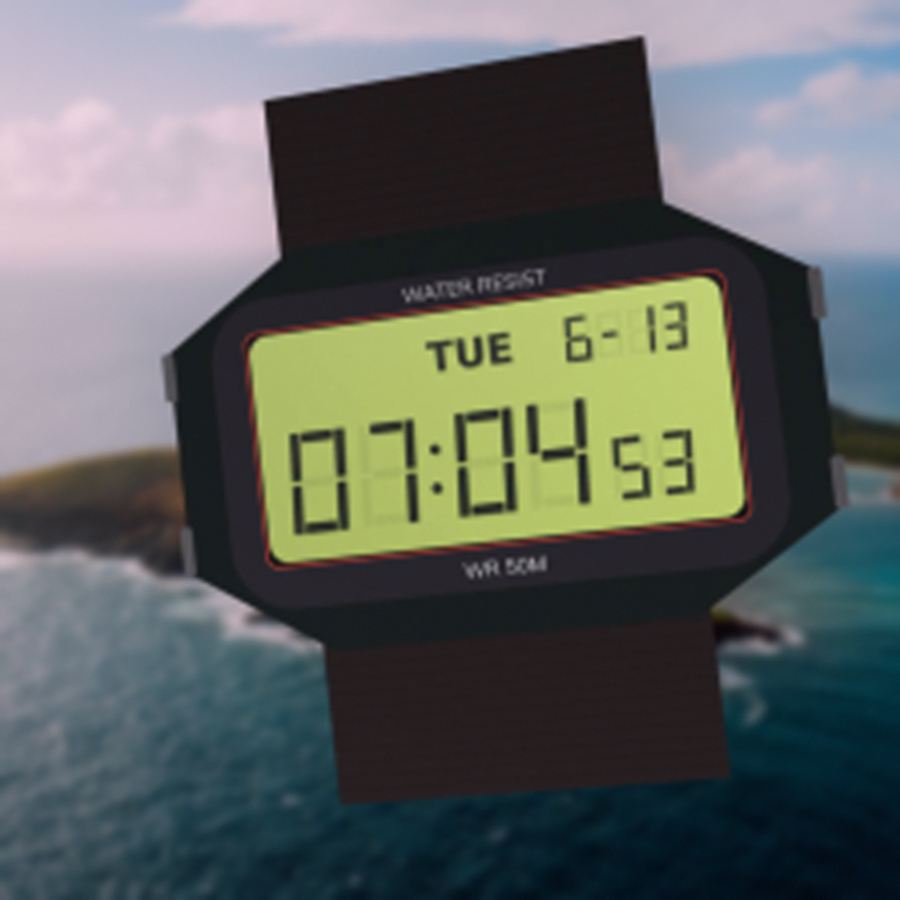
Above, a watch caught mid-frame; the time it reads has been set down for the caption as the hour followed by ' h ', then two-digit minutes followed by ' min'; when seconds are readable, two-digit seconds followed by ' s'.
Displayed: 7 h 04 min 53 s
